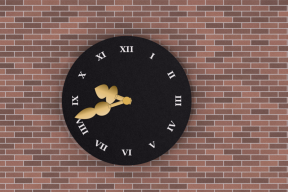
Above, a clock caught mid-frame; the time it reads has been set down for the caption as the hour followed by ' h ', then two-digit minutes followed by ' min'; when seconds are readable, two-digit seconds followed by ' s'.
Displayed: 9 h 42 min
